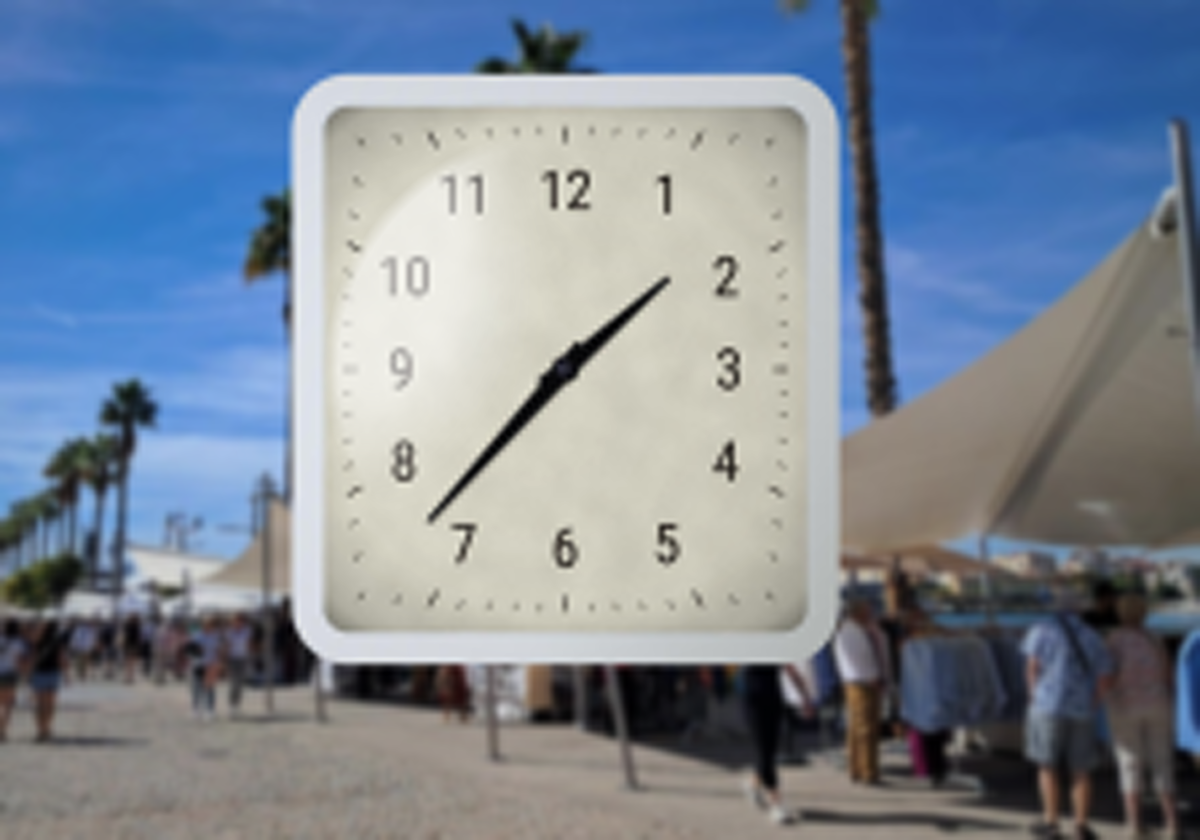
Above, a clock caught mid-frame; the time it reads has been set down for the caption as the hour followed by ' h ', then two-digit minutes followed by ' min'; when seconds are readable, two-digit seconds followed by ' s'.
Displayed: 1 h 37 min
